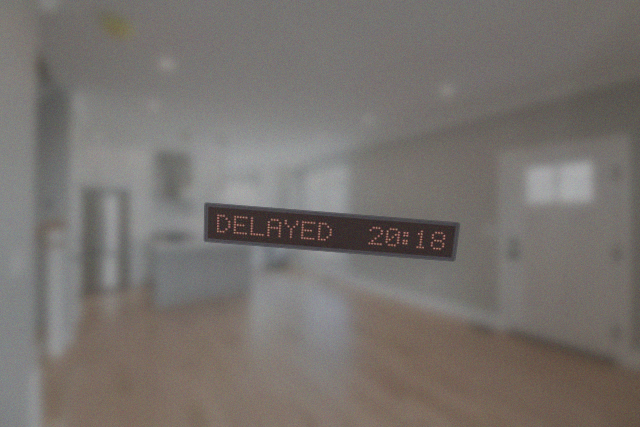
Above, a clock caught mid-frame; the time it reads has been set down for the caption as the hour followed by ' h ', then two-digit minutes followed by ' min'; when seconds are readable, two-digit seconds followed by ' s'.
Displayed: 20 h 18 min
